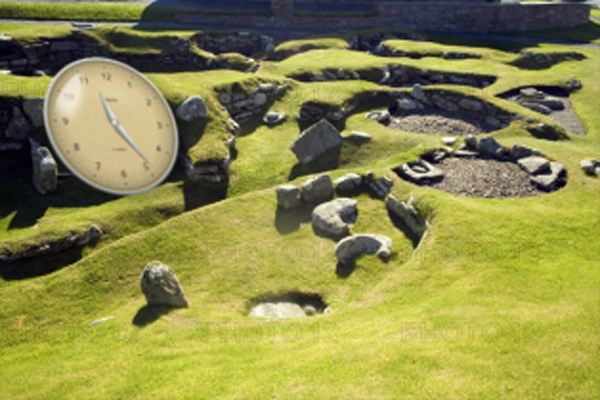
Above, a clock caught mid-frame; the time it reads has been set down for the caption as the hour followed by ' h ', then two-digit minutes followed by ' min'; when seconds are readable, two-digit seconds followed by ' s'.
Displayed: 11 h 24 min
